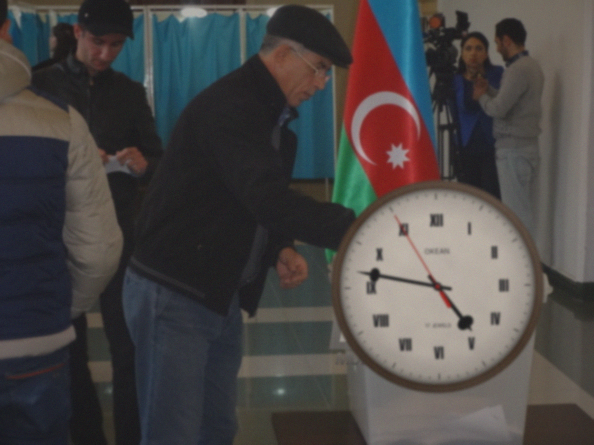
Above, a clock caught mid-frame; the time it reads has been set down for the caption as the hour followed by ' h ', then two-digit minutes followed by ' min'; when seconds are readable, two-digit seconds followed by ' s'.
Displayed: 4 h 46 min 55 s
